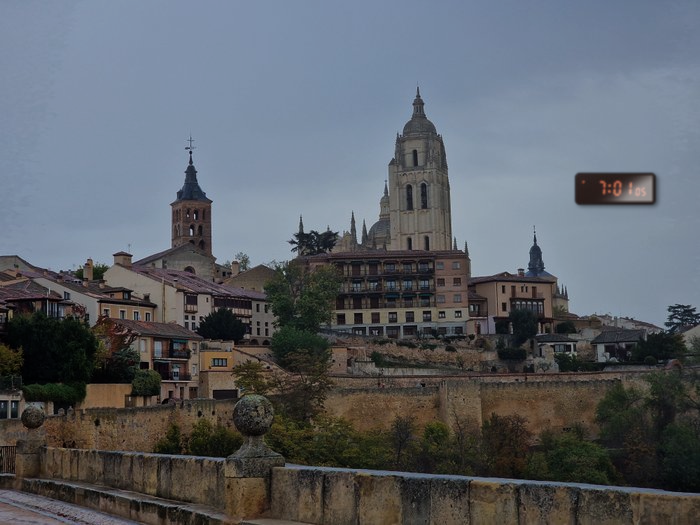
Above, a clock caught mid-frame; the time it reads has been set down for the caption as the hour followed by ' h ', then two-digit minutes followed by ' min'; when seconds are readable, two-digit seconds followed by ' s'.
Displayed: 7 h 01 min
